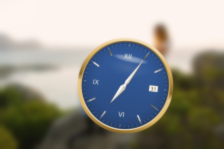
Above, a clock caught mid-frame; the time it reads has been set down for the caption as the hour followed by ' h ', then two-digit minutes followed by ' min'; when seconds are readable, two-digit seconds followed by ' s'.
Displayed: 7 h 05 min
